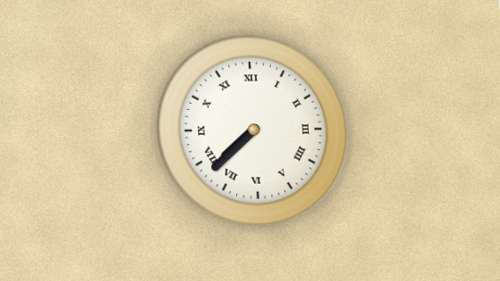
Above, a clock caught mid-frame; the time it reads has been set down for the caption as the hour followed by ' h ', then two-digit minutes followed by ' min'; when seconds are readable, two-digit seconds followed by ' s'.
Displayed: 7 h 38 min
